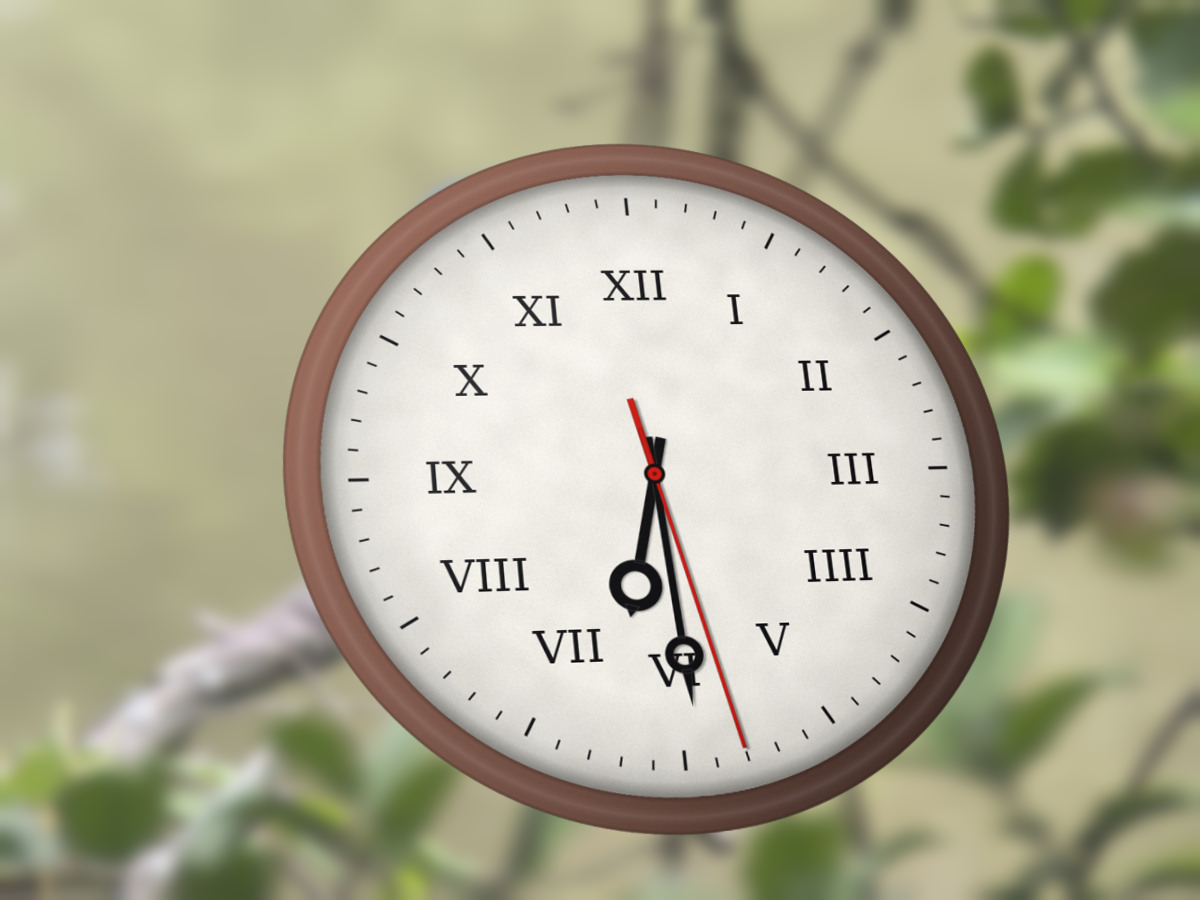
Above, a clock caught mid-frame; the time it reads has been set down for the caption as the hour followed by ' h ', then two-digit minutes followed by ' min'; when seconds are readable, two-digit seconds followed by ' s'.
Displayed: 6 h 29 min 28 s
